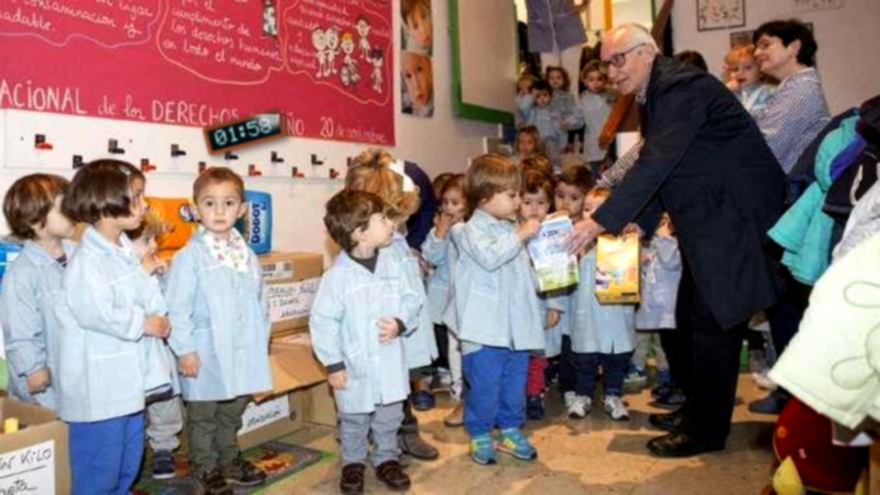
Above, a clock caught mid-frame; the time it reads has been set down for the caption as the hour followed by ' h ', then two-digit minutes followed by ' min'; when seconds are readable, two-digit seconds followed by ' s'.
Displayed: 1 h 58 min
